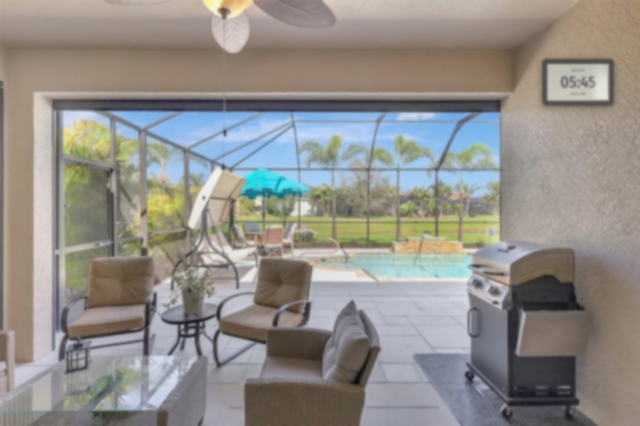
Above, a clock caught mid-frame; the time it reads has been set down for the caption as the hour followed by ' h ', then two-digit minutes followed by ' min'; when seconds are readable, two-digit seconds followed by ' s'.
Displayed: 5 h 45 min
